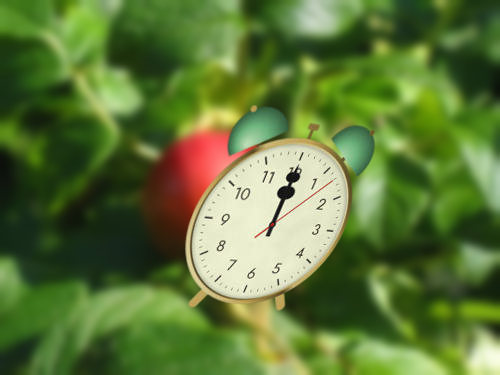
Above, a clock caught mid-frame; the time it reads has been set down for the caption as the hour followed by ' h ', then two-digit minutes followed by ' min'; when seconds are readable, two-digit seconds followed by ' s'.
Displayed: 12 h 00 min 07 s
